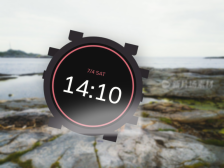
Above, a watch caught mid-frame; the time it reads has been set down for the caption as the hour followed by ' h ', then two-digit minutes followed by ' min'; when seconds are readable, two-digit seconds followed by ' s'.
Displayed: 14 h 10 min
